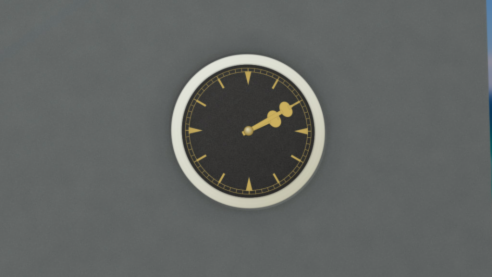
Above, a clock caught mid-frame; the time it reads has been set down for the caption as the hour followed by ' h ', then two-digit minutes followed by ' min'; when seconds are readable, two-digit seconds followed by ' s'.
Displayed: 2 h 10 min
